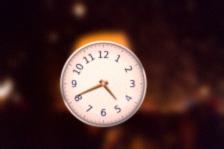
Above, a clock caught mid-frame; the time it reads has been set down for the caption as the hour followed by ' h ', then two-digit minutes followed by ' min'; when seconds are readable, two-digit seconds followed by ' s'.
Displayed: 4 h 41 min
